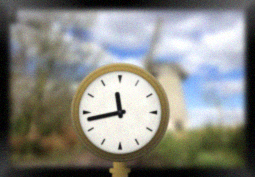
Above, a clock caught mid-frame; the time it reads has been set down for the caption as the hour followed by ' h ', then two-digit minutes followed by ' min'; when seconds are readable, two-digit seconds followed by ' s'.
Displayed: 11 h 43 min
